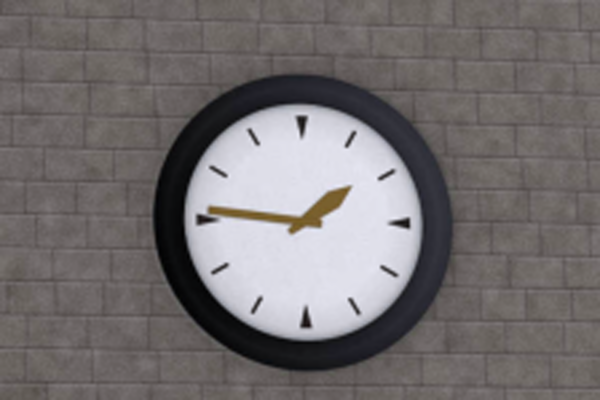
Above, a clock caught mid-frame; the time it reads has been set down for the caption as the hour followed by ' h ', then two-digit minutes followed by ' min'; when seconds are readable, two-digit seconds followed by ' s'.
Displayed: 1 h 46 min
